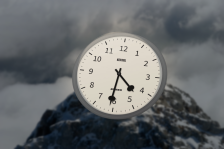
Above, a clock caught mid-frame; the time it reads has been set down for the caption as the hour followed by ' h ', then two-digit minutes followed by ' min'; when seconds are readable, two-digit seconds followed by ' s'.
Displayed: 4 h 31 min
